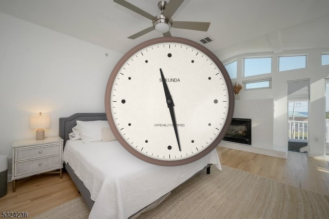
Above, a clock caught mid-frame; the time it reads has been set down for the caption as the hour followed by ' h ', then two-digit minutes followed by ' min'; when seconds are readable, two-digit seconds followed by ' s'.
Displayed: 11 h 28 min
